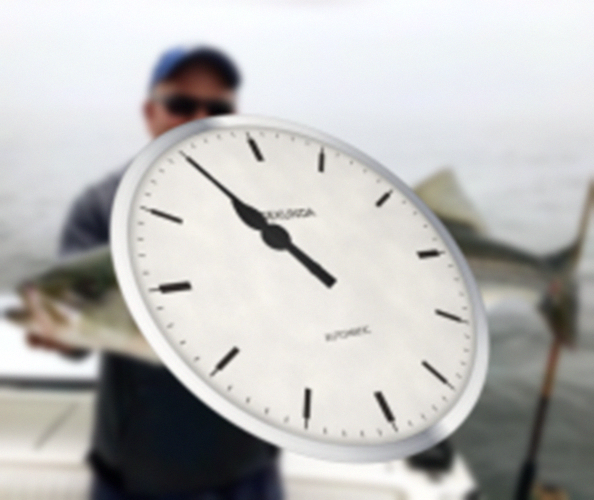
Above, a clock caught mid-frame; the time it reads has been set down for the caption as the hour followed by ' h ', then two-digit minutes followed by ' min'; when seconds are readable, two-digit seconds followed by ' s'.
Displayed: 10 h 55 min
